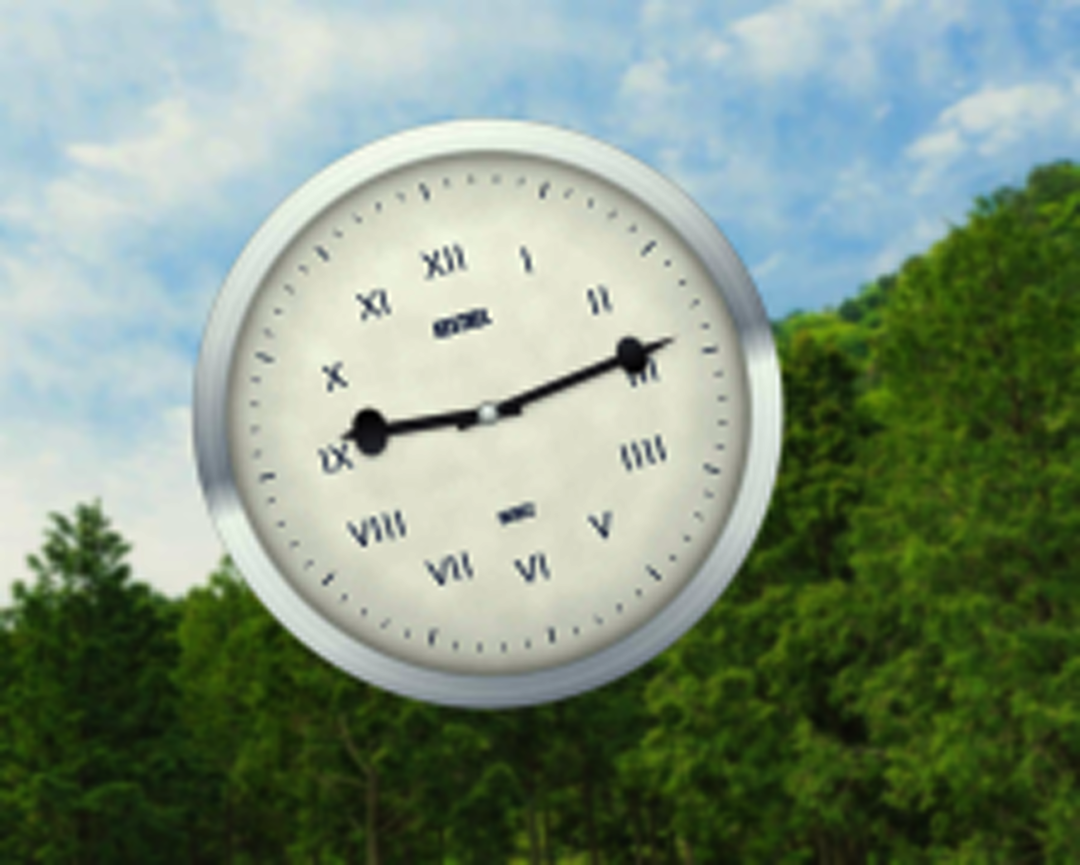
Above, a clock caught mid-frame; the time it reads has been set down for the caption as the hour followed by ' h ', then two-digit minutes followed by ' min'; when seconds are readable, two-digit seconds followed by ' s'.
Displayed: 9 h 14 min
